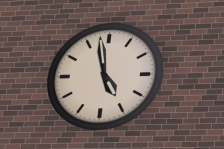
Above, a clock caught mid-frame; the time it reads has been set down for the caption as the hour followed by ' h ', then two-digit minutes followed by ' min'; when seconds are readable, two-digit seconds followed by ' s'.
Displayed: 4 h 58 min
